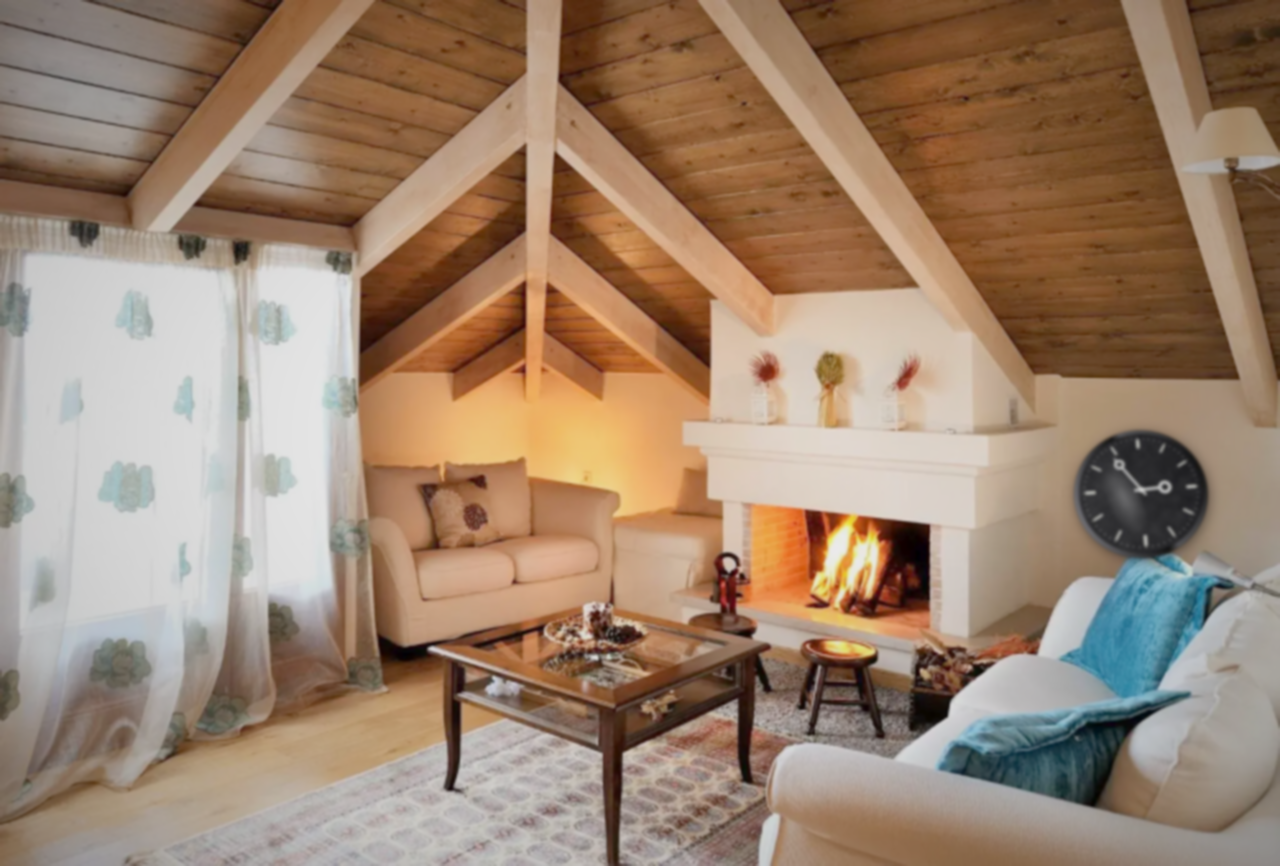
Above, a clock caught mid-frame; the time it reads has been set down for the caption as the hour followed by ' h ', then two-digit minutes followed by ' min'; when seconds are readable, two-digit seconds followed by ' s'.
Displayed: 2 h 54 min
